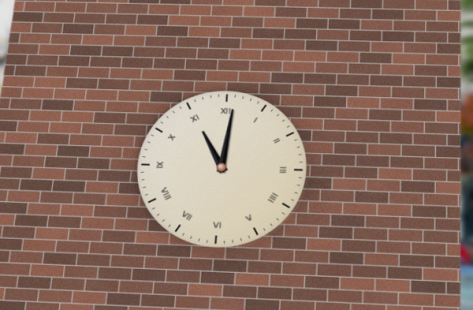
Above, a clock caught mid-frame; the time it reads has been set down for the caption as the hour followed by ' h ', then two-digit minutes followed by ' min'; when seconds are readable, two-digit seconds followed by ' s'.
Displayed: 11 h 01 min
